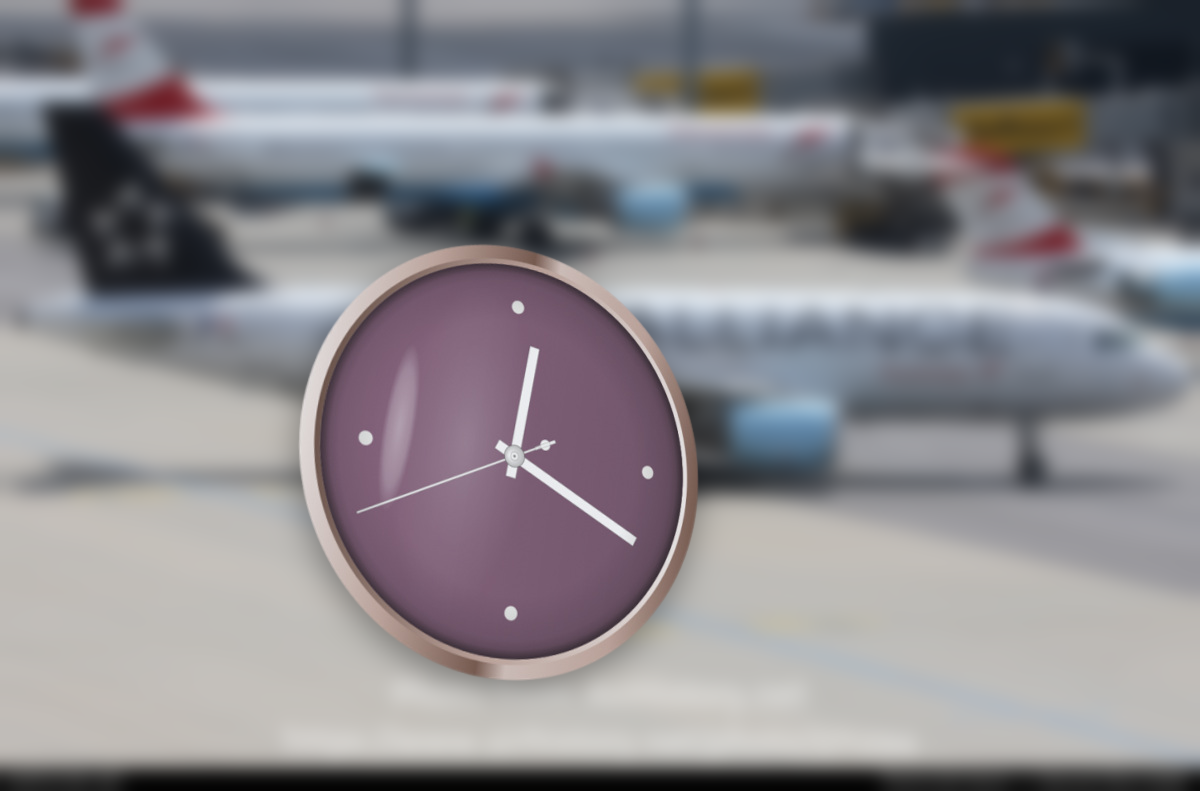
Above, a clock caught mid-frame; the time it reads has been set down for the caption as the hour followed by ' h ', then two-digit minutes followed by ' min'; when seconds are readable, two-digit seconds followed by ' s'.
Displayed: 12 h 19 min 41 s
